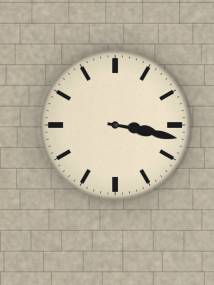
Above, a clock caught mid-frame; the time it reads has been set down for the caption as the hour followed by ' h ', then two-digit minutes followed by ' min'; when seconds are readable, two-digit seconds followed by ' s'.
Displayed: 3 h 17 min
